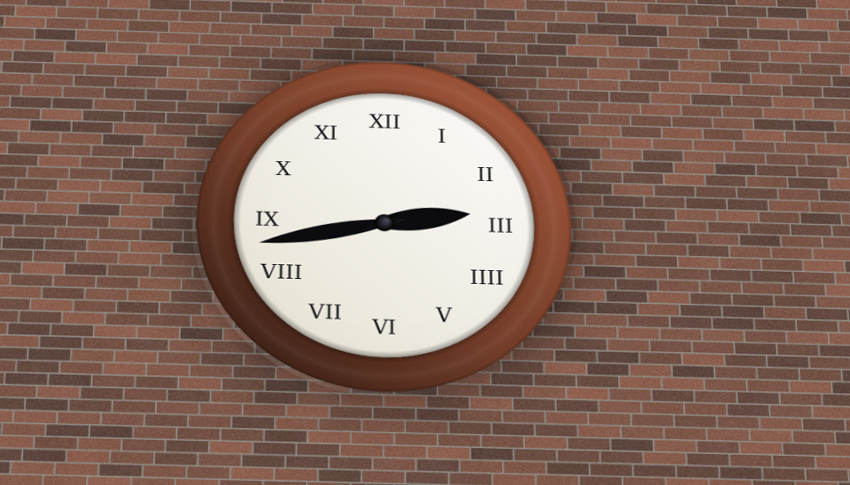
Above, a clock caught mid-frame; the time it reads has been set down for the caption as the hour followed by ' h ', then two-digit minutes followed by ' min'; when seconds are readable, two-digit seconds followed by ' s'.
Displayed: 2 h 43 min
